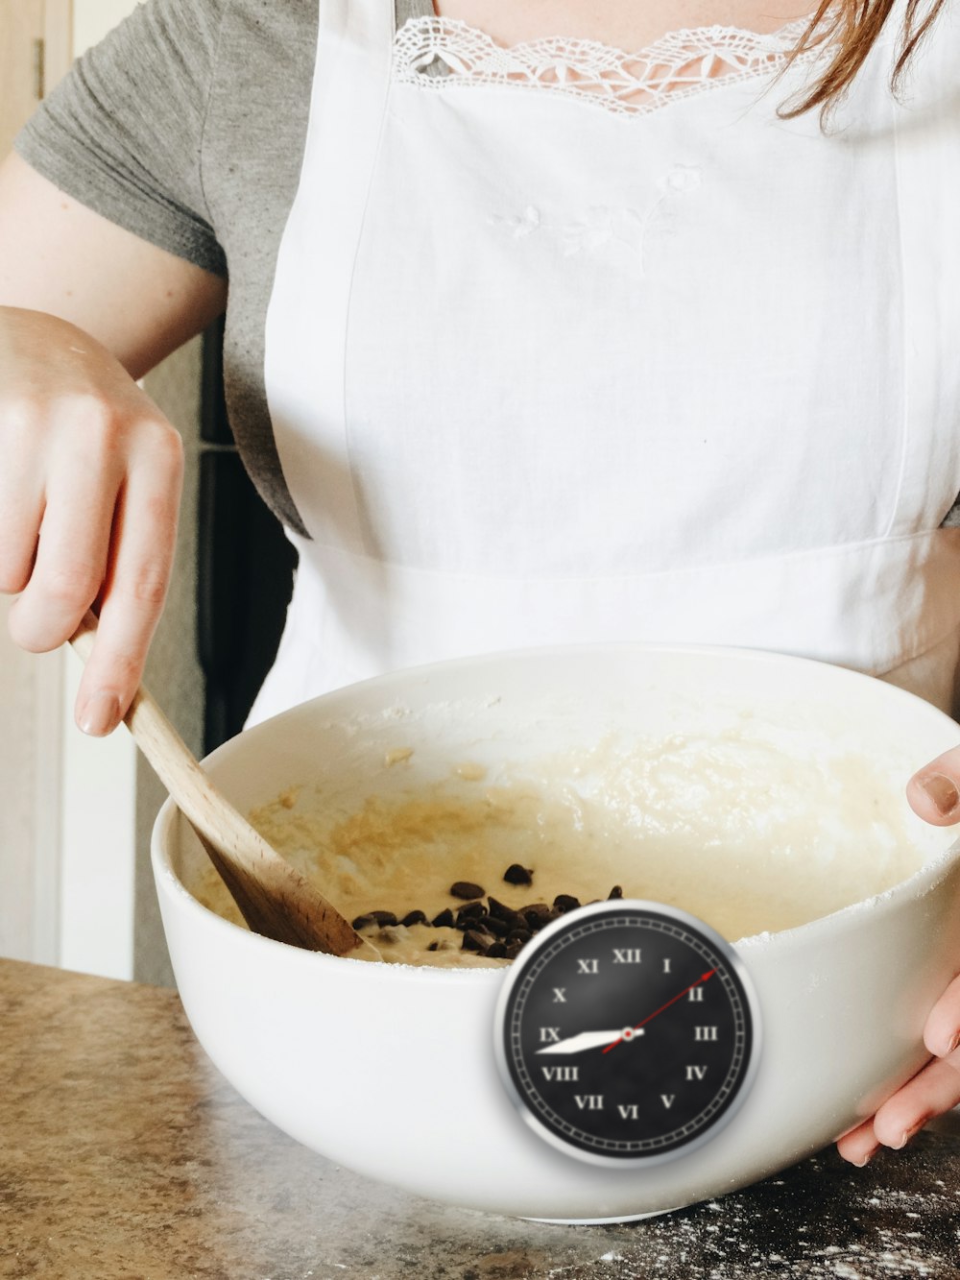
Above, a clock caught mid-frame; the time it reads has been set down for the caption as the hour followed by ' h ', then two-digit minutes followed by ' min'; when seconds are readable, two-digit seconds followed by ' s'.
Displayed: 8 h 43 min 09 s
